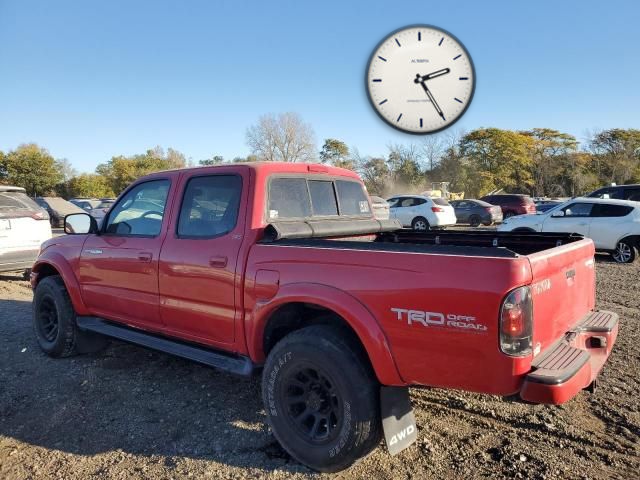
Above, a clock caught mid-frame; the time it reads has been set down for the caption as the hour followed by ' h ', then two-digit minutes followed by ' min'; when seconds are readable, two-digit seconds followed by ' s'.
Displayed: 2 h 25 min
